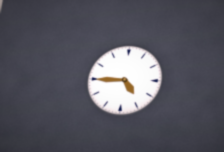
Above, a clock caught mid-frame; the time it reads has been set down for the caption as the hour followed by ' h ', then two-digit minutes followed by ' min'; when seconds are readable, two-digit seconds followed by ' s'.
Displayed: 4 h 45 min
